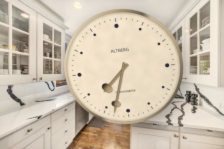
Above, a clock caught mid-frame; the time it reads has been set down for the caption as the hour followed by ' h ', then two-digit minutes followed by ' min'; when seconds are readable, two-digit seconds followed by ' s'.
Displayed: 7 h 33 min
